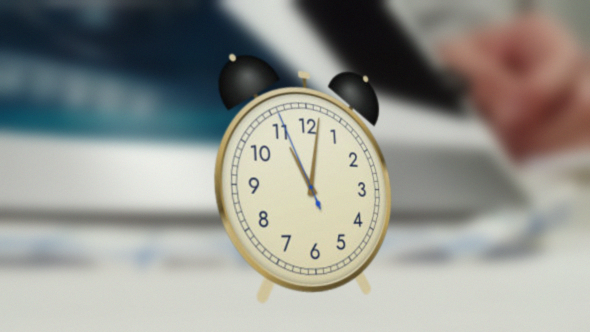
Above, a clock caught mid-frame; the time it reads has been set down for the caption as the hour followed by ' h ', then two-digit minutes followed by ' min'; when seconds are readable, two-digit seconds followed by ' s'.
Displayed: 11 h 01 min 56 s
